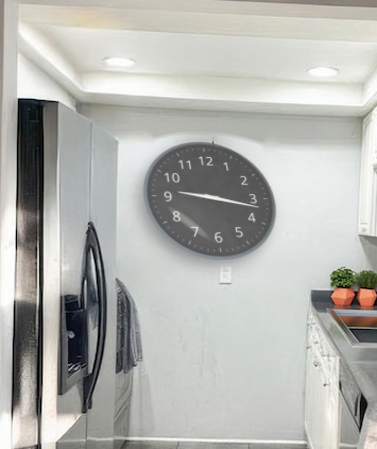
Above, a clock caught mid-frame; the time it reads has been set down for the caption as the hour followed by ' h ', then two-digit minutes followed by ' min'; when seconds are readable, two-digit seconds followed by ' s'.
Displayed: 9 h 17 min
